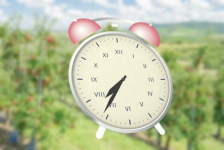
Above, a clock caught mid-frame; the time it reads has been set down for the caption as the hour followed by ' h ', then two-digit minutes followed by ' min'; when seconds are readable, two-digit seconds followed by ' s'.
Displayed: 7 h 36 min
